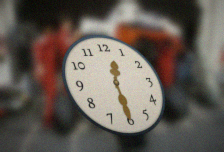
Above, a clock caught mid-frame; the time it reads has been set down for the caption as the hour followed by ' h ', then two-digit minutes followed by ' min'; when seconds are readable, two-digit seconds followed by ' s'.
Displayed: 12 h 30 min
